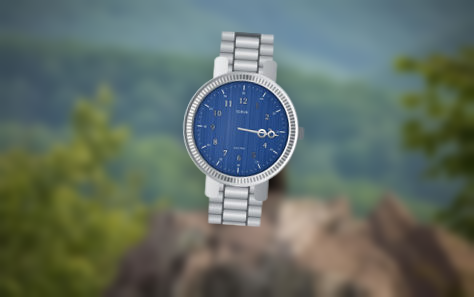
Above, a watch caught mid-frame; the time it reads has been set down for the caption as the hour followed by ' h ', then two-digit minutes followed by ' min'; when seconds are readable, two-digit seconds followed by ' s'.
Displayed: 3 h 16 min
